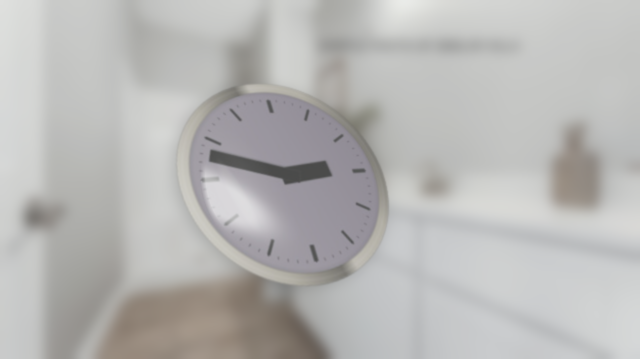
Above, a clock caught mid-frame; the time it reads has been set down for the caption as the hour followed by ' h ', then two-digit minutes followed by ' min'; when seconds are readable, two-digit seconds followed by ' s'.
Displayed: 2 h 48 min
